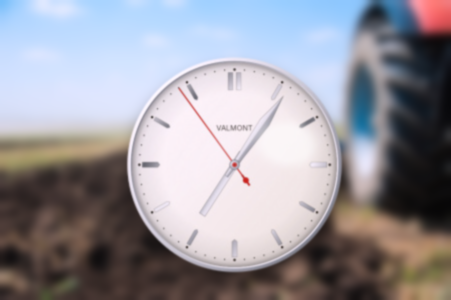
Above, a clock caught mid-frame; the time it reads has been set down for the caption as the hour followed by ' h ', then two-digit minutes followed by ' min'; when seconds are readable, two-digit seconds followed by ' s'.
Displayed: 7 h 05 min 54 s
